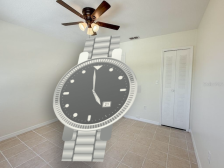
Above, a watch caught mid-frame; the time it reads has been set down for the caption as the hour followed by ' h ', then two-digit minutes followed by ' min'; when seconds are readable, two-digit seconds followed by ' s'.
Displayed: 4 h 59 min
